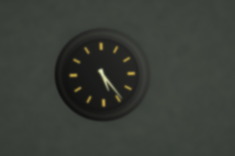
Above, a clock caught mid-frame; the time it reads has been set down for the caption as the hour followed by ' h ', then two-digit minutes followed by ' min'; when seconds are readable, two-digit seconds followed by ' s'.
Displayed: 5 h 24 min
